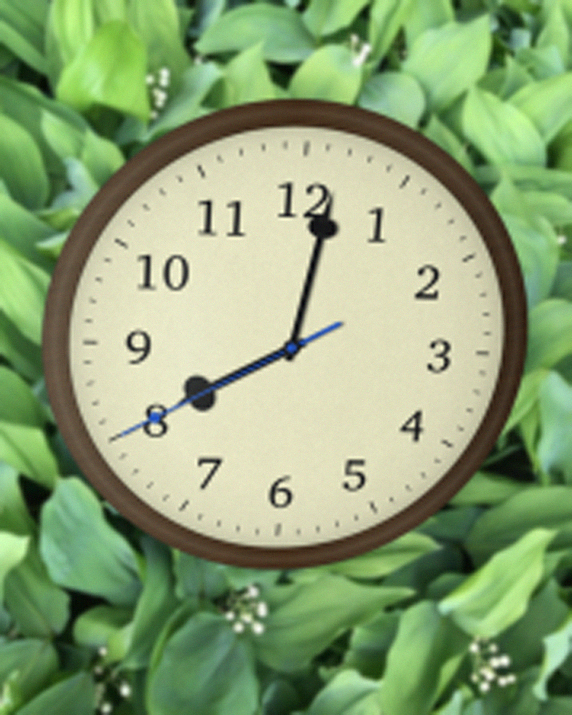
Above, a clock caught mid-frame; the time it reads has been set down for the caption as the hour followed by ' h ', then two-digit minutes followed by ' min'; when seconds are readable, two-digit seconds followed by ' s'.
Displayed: 8 h 01 min 40 s
